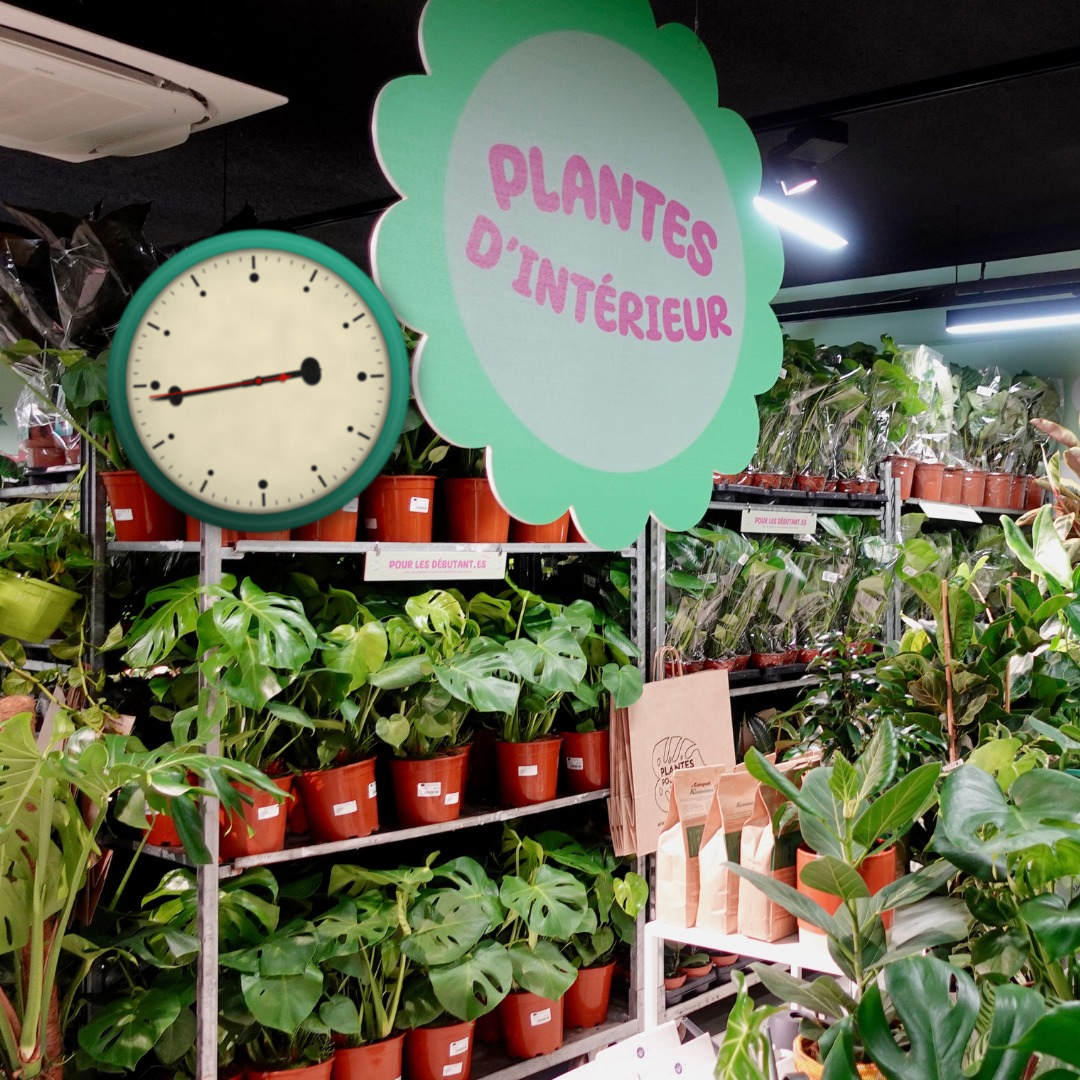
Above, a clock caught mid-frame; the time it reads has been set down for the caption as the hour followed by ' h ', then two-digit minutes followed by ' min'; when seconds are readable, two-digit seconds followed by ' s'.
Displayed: 2 h 43 min 44 s
